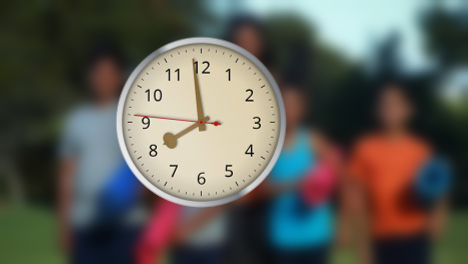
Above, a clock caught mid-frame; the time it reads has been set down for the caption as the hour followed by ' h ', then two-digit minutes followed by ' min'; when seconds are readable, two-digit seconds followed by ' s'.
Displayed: 7 h 58 min 46 s
